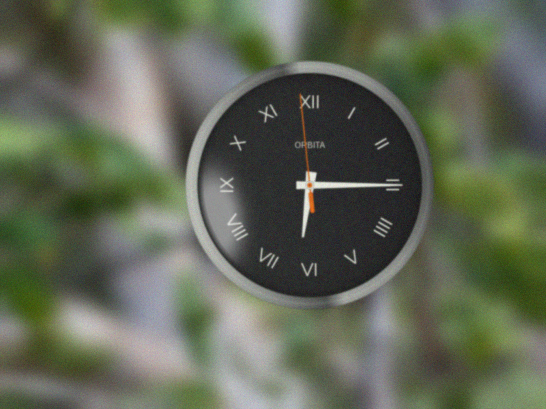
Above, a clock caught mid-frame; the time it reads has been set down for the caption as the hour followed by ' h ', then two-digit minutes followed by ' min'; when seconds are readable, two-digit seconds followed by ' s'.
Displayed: 6 h 14 min 59 s
